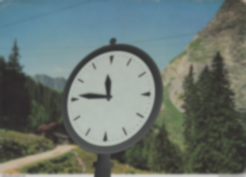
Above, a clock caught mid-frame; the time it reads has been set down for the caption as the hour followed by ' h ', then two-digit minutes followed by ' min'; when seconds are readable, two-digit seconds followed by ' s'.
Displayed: 11 h 46 min
